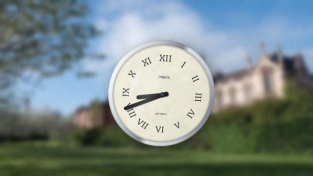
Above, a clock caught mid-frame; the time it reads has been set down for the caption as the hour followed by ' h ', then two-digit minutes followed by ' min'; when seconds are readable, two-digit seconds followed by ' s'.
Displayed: 8 h 41 min
